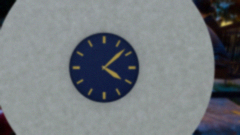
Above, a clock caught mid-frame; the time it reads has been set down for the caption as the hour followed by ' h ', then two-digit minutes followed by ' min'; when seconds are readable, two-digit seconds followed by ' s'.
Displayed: 4 h 08 min
